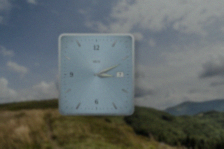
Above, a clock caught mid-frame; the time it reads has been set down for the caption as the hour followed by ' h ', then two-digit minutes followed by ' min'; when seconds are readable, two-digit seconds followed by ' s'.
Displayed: 3 h 11 min
